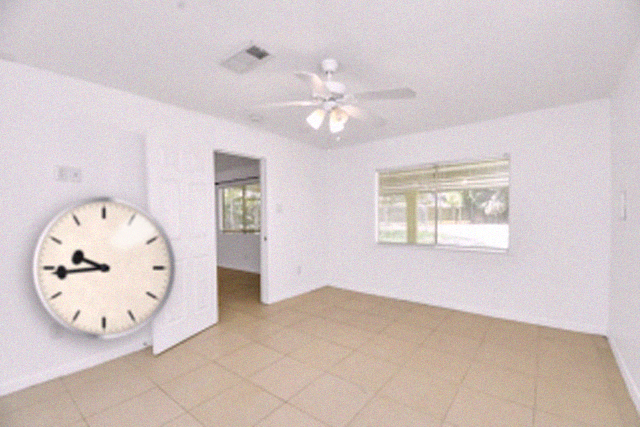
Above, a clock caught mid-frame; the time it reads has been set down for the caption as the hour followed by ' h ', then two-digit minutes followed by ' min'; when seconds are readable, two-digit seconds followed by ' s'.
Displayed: 9 h 44 min
